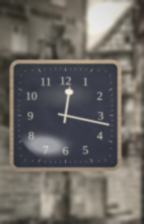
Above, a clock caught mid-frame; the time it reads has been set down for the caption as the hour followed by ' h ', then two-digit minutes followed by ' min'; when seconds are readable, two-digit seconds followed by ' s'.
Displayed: 12 h 17 min
